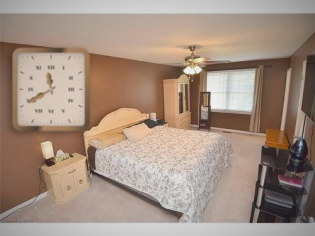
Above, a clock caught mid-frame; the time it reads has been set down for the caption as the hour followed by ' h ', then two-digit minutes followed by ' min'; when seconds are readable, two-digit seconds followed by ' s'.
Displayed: 11 h 40 min
